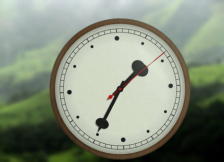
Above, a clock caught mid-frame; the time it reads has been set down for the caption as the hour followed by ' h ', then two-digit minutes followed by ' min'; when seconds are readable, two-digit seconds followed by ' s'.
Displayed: 1 h 35 min 09 s
